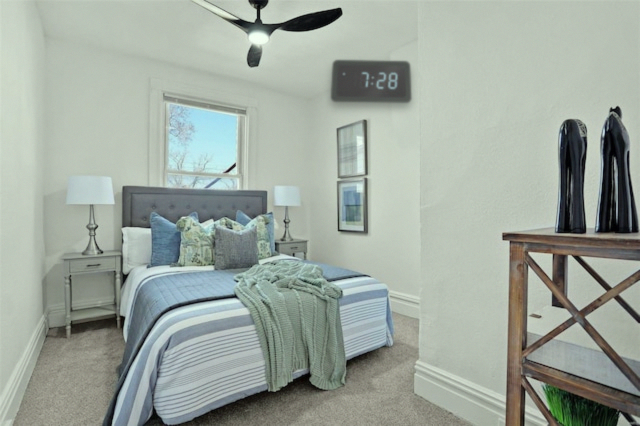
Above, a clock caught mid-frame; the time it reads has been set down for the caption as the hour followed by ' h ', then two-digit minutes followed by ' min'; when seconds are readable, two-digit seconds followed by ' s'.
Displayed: 7 h 28 min
